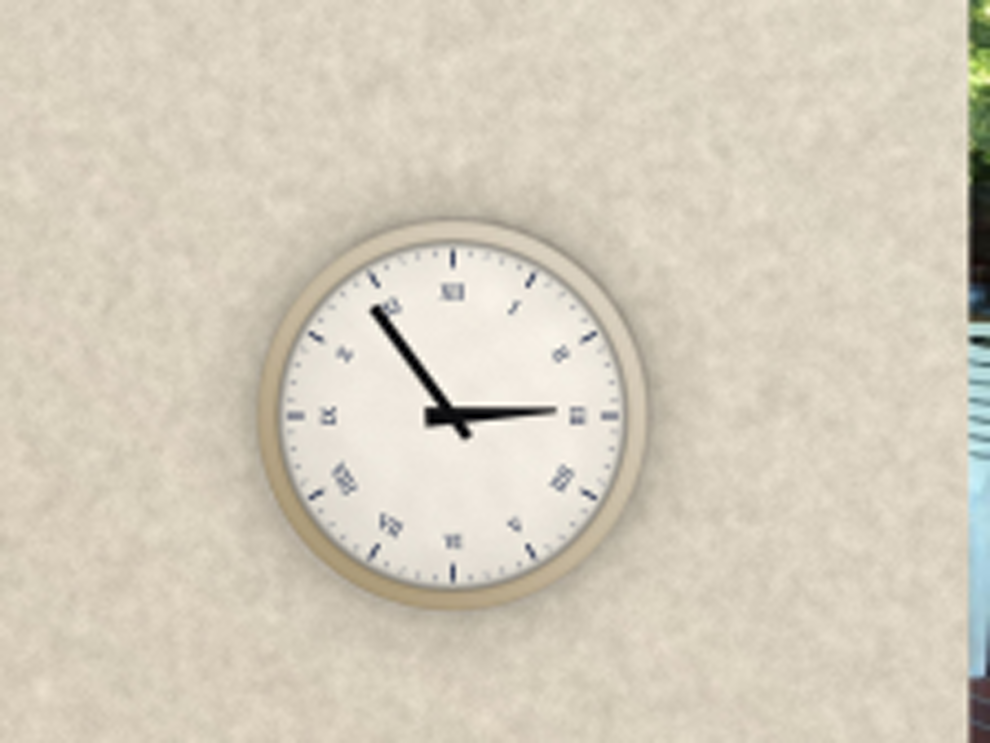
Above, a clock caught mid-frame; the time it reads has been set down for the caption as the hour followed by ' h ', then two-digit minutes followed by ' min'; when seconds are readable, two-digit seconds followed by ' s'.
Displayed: 2 h 54 min
